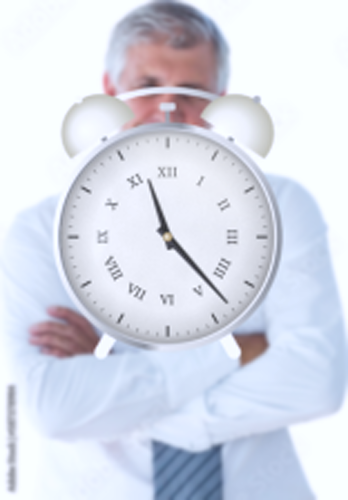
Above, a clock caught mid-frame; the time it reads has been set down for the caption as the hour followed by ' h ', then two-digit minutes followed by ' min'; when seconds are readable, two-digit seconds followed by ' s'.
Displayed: 11 h 23 min
